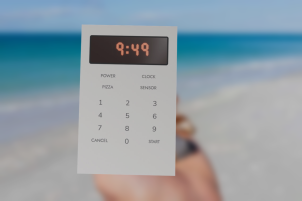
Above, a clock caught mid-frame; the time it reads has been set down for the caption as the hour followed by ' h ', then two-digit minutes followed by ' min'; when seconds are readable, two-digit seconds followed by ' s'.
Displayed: 9 h 49 min
